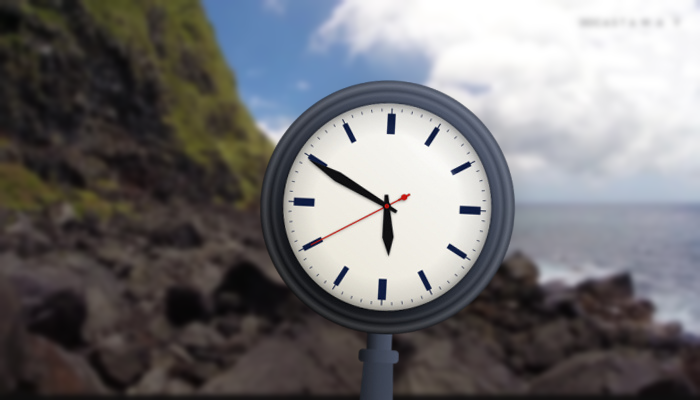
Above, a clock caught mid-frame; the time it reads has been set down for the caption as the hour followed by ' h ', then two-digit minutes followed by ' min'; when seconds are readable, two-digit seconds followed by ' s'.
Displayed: 5 h 49 min 40 s
